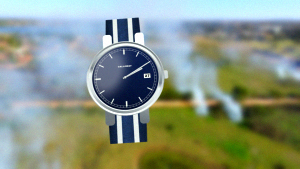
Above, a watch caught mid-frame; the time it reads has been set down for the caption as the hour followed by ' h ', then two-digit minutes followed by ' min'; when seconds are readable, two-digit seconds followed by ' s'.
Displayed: 2 h 10 min
